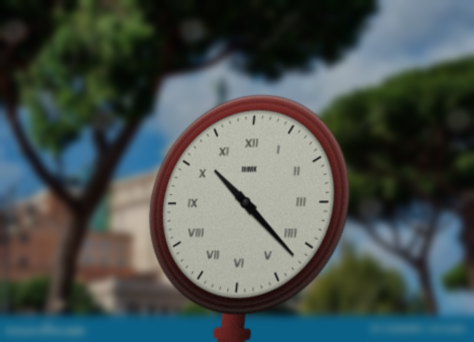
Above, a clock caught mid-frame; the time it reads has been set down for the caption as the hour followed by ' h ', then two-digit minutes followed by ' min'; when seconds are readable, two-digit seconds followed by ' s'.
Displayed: 10 h 22 min
